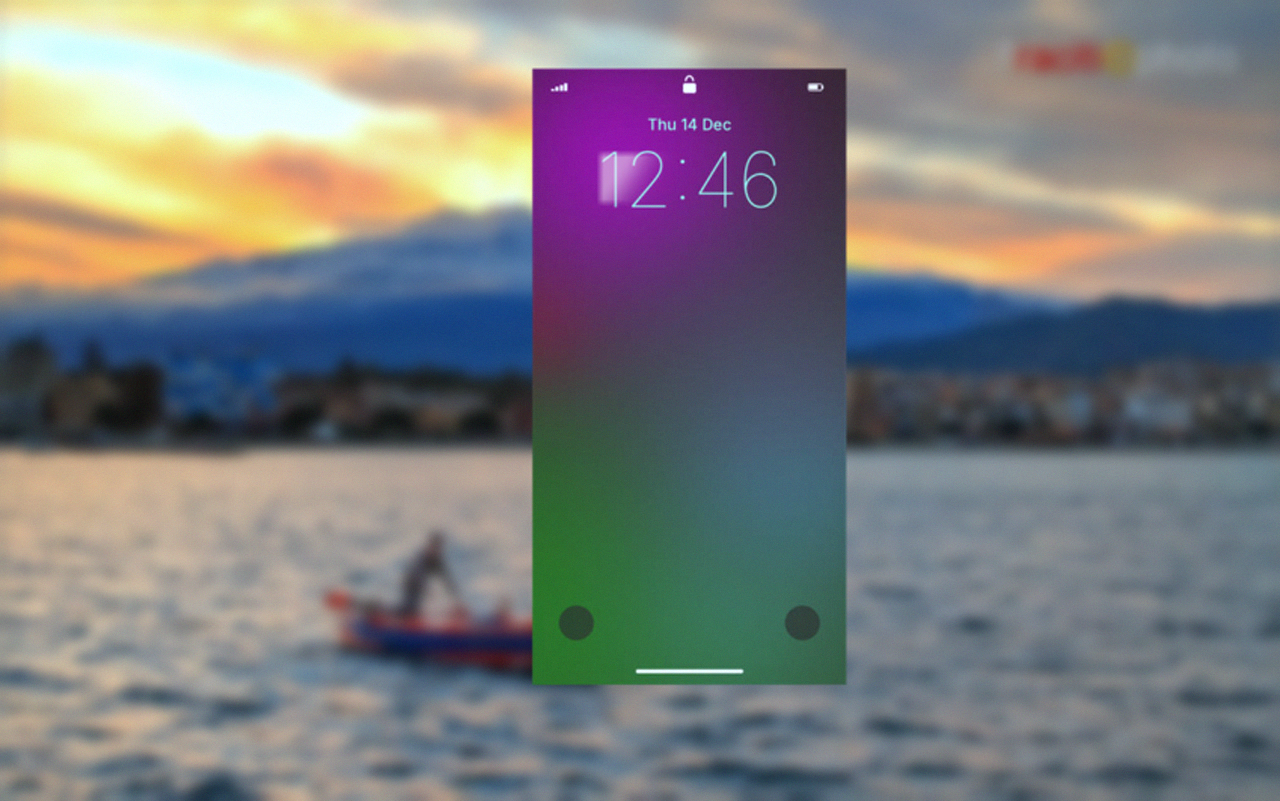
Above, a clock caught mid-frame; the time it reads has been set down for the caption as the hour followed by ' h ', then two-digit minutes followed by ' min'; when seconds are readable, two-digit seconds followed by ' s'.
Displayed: 12 h 46 min
